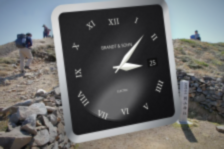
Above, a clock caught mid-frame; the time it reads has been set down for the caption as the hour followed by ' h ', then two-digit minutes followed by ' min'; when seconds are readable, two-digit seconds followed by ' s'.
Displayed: 3 h 08 min
